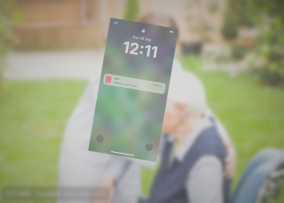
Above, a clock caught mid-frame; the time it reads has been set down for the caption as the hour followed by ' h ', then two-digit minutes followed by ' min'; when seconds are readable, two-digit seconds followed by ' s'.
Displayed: 12 h 11 min
